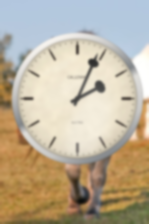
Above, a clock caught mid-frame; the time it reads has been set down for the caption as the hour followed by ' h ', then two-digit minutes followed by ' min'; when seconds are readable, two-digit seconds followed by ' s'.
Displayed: 2 h 04 min
